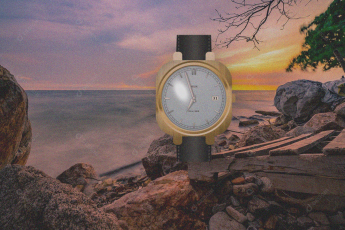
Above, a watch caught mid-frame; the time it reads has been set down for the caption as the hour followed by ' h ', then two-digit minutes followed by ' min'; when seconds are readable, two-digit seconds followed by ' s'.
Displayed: 6 h 57 min
